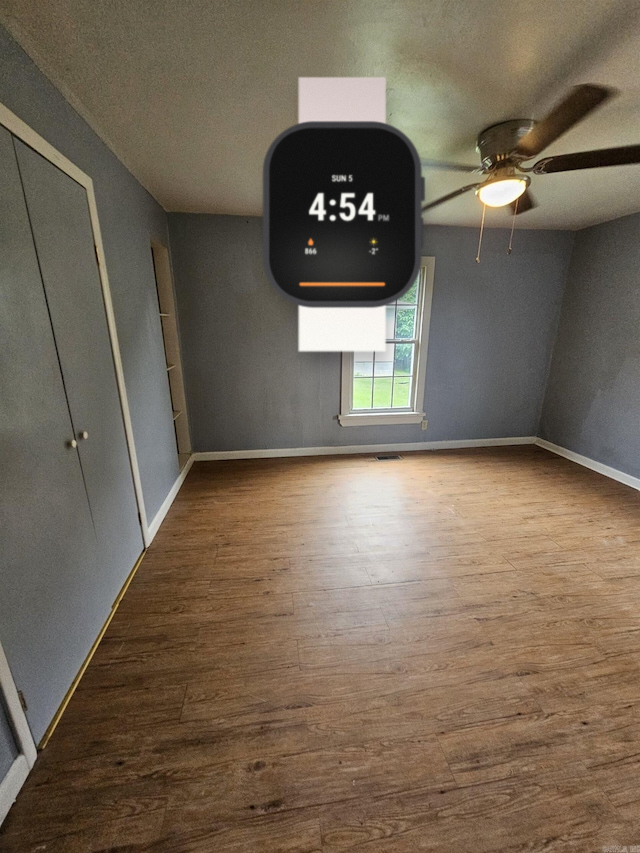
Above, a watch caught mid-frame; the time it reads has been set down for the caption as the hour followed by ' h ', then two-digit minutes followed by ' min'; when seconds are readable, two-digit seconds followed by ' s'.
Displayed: 4 h 54 min
